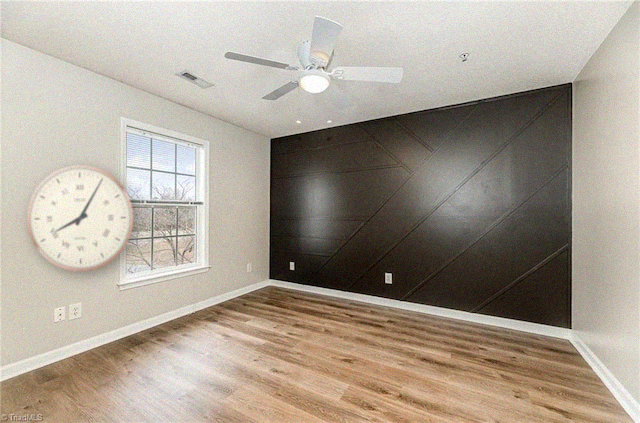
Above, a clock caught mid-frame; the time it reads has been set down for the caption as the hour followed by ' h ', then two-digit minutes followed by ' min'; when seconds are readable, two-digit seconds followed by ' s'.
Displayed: 8 h 05 min
